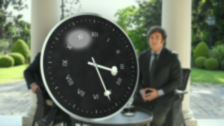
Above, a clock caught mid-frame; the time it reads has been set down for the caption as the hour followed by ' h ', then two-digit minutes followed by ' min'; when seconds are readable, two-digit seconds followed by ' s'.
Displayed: 3 h 26 min
